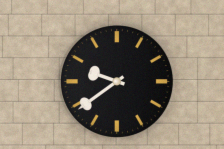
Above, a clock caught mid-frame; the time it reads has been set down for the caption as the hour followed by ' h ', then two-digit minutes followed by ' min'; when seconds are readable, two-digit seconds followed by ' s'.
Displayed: 9 h 39 min
